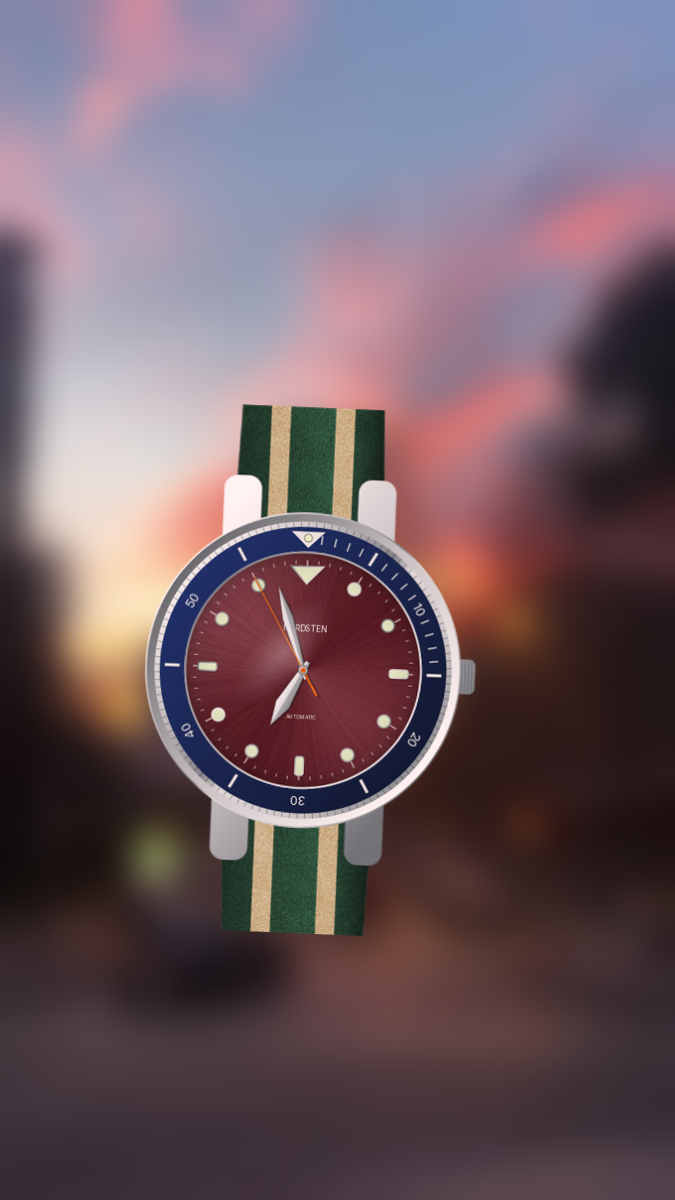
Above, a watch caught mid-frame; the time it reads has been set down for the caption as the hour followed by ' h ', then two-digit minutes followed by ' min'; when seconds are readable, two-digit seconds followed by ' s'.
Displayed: 6 h 56 min 55 s
